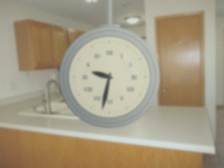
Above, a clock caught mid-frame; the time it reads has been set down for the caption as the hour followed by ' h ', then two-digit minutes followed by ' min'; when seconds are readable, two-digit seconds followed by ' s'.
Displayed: 9 h 32 min
